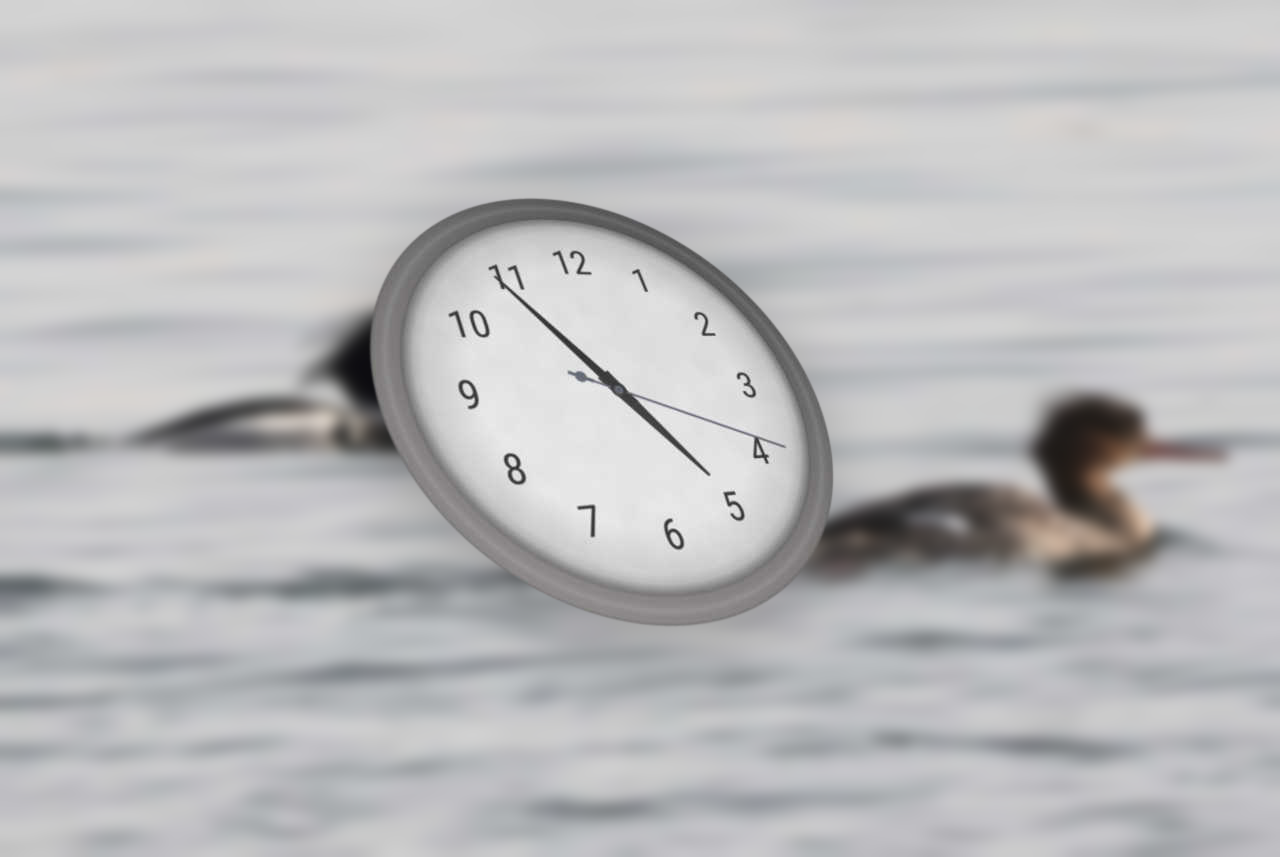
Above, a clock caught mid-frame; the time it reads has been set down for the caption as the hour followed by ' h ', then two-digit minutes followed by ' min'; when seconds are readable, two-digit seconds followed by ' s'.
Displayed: 4 h 54 min 19 s
